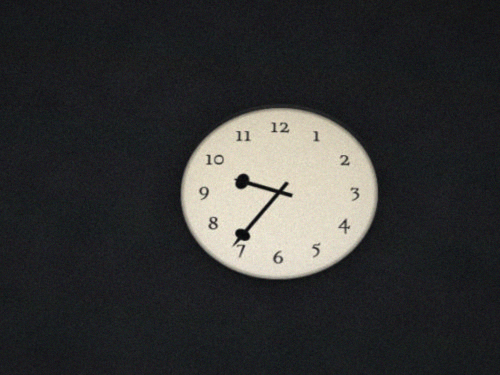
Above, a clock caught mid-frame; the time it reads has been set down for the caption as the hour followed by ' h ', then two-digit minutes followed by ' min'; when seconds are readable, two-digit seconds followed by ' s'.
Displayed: 9 h 36 min
